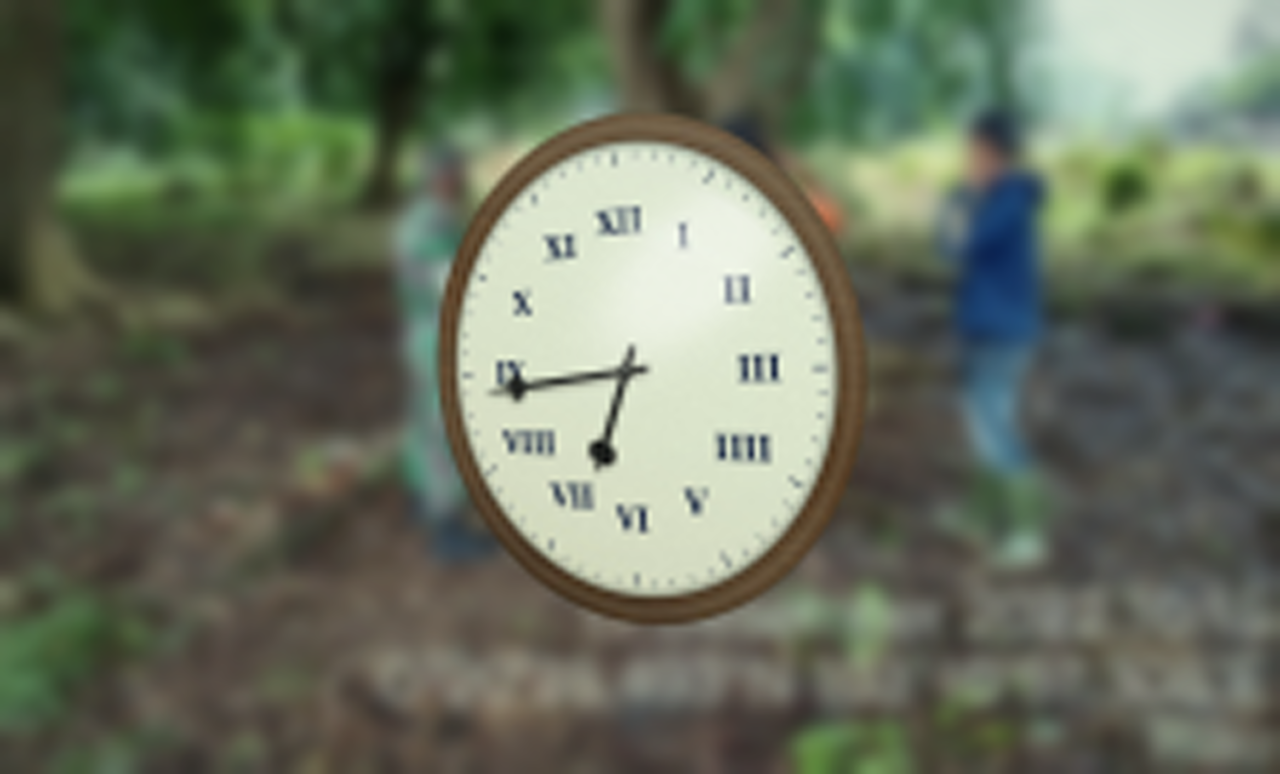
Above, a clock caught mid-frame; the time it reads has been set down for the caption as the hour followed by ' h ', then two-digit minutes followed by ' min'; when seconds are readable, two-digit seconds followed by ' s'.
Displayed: 6 h 44 min
